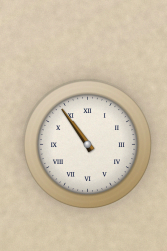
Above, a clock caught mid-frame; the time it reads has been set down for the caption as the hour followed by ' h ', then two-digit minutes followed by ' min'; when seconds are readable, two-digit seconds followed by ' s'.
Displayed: 10 h 54 min
